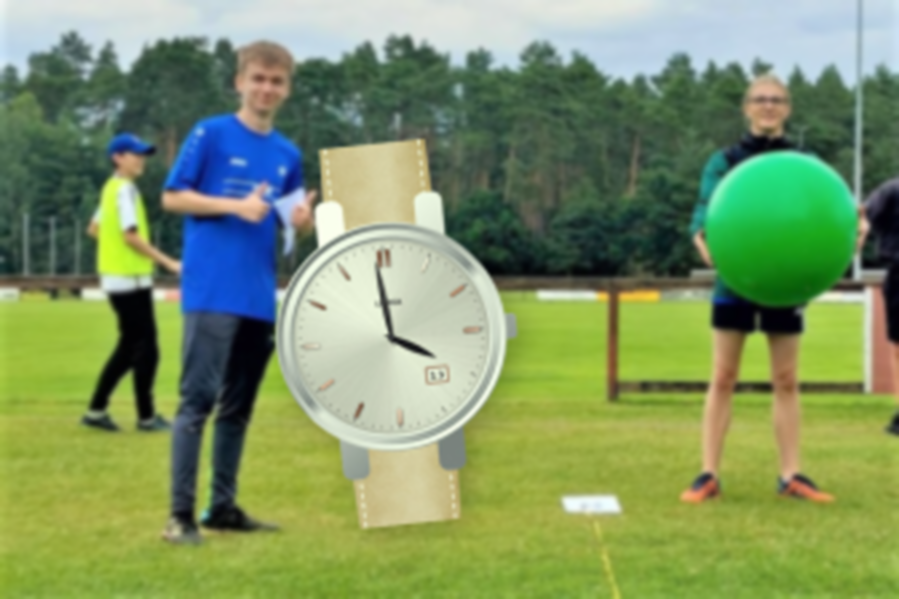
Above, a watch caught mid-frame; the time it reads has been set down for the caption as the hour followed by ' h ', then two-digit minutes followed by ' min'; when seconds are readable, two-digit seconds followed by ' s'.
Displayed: 3 h 59 min
